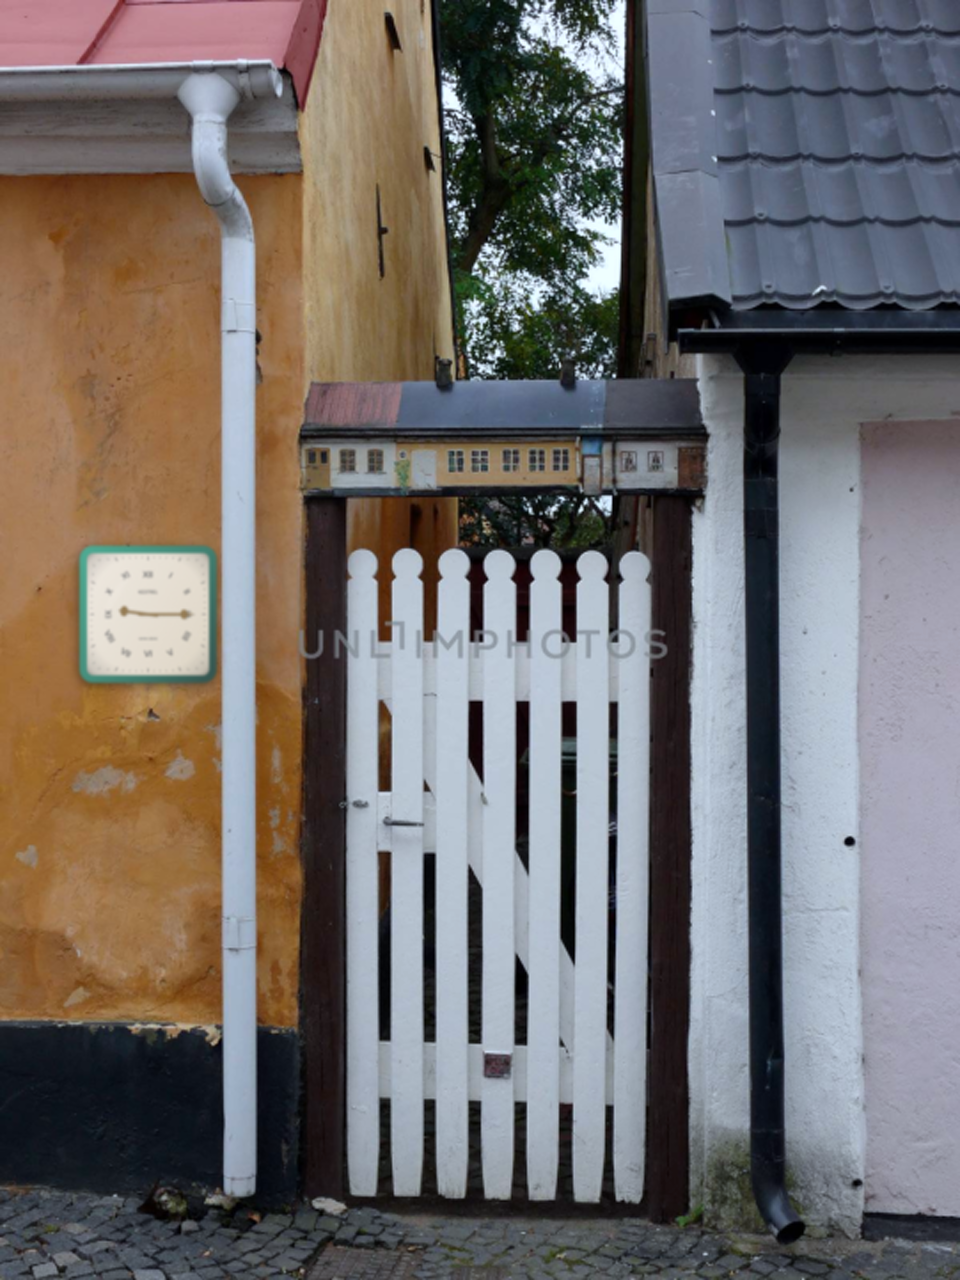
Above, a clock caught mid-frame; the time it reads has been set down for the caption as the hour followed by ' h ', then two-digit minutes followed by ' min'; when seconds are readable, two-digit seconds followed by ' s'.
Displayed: 9 h 15 min
